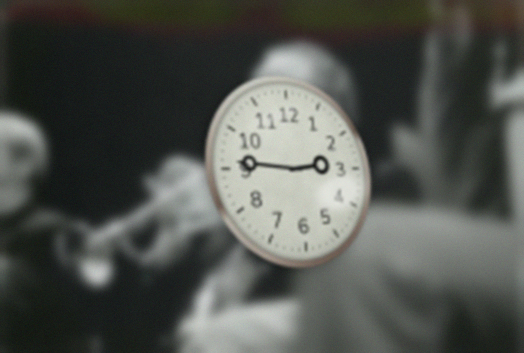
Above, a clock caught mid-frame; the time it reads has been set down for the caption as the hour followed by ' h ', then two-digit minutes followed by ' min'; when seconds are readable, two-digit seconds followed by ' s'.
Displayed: 2 h 46 min
